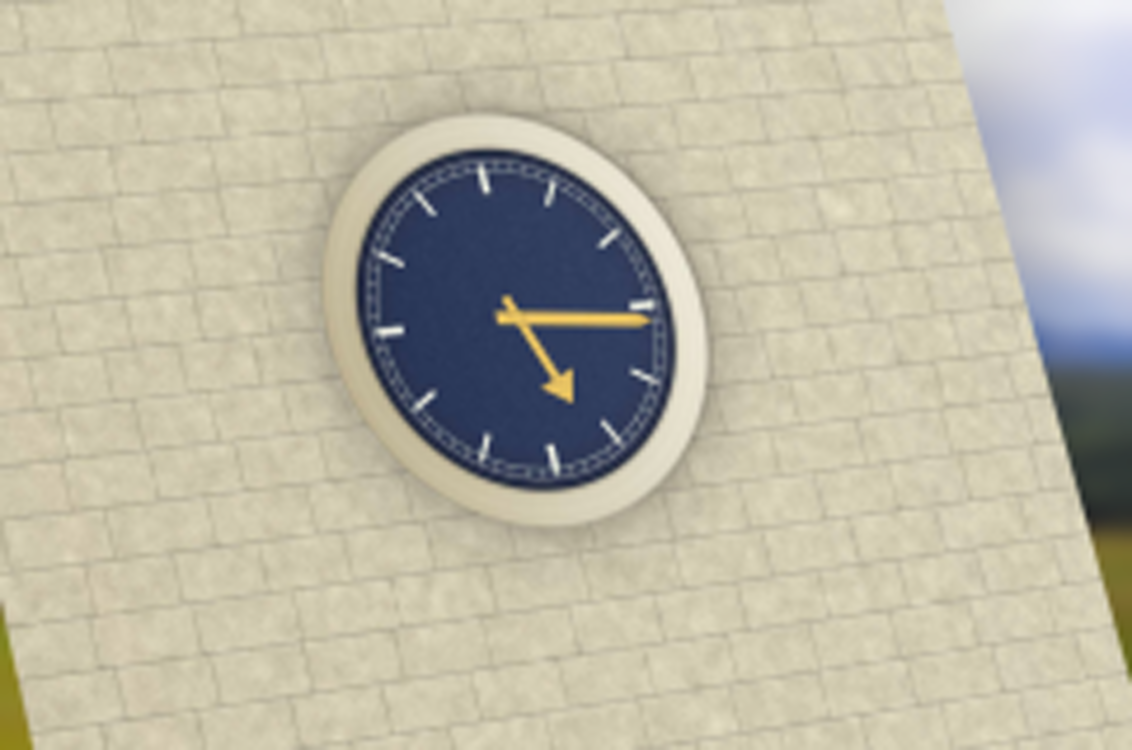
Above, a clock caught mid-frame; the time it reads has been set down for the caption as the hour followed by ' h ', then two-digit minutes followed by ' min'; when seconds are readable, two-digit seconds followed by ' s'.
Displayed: 5 h 16 min
